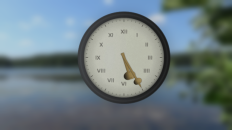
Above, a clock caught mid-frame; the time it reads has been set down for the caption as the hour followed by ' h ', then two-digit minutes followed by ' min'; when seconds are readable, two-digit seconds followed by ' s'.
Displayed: 5 h 25 min
